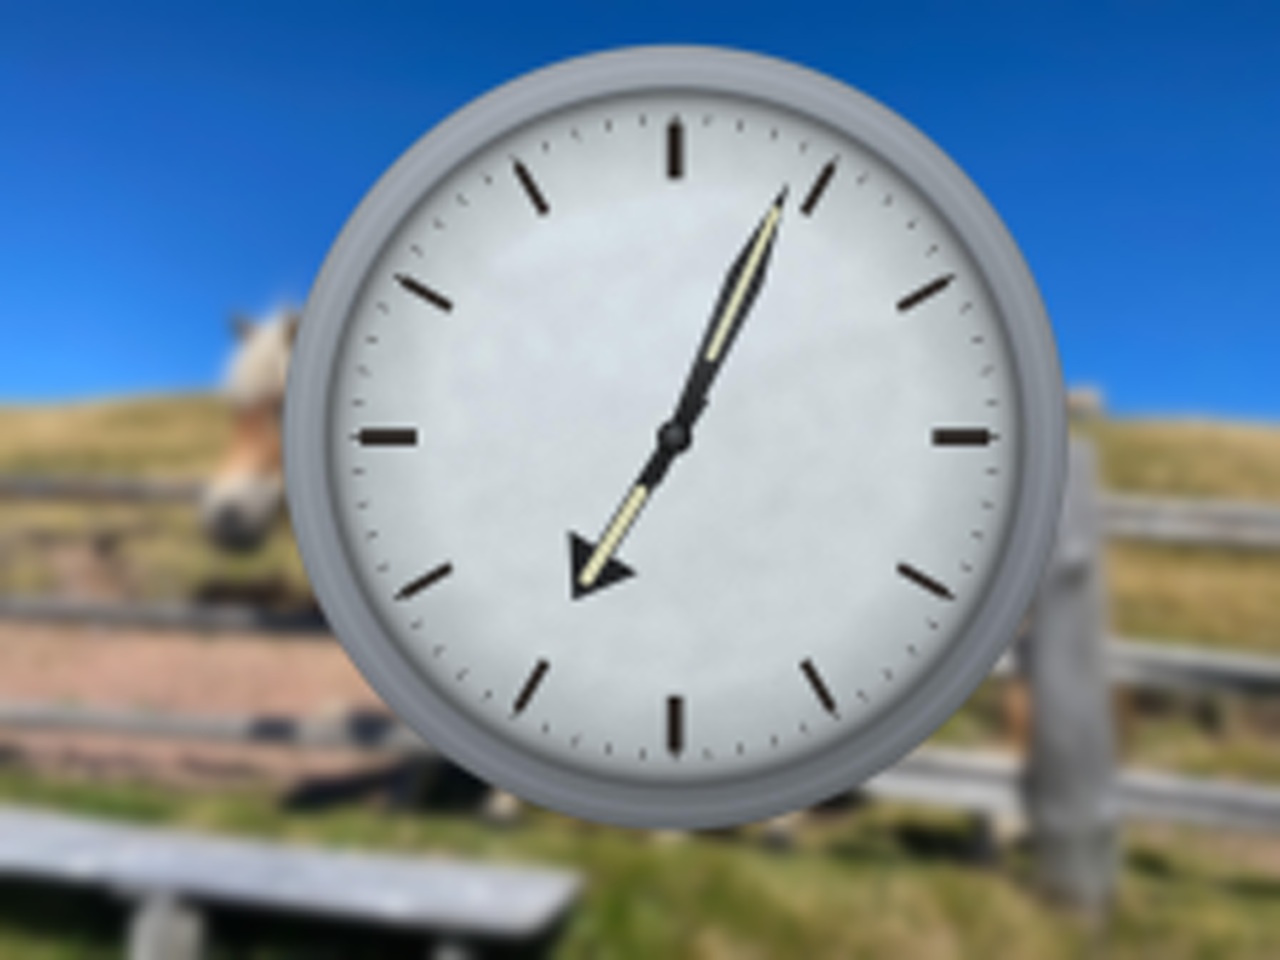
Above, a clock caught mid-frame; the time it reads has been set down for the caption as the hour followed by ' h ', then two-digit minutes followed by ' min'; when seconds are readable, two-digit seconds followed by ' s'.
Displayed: 7 h 04 min
